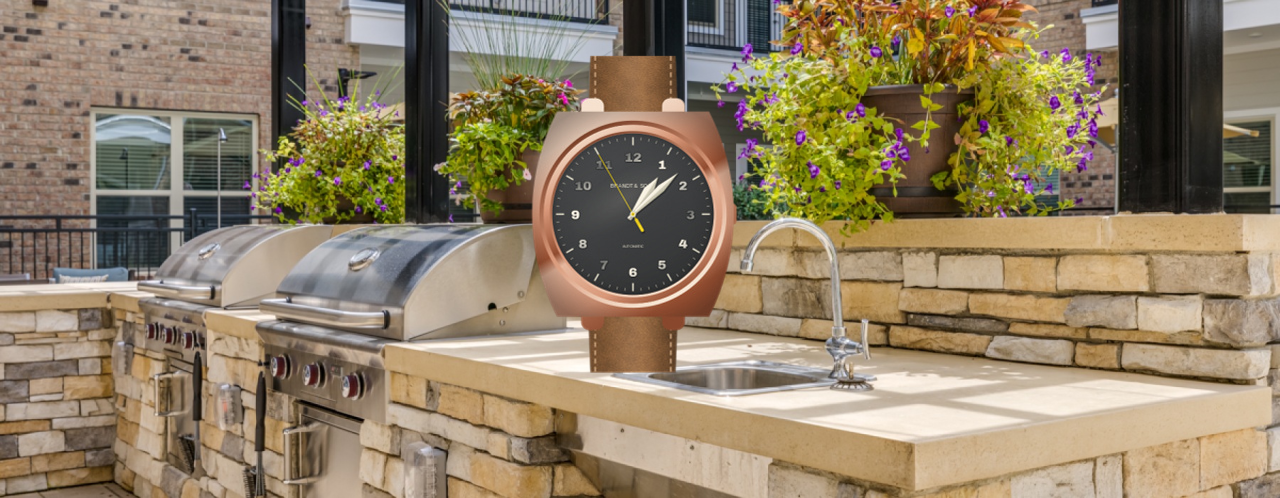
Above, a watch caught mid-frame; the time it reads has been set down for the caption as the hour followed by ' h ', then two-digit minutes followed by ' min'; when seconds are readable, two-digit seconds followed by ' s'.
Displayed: 1 h 07 min 55 s
